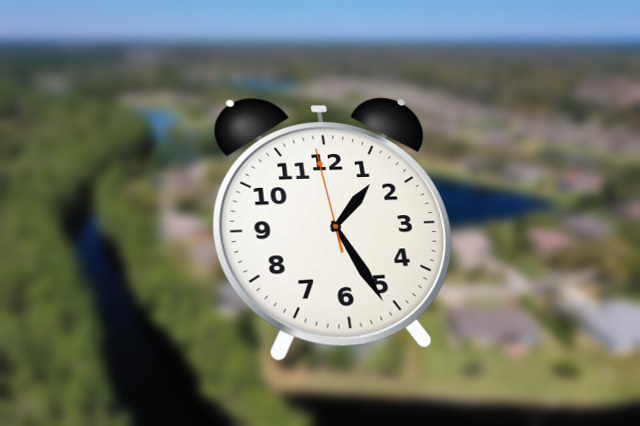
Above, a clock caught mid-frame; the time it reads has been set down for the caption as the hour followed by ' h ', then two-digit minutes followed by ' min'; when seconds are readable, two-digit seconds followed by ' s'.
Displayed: 1 h 25 min 59 s
